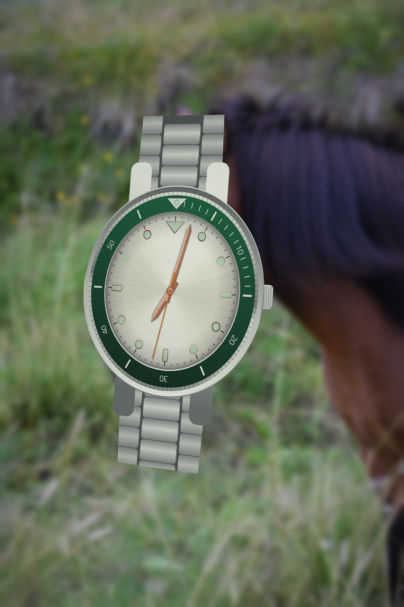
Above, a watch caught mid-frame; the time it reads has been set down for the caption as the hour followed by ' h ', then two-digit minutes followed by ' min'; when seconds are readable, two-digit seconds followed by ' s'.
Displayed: 7 h 02 min 32 s
